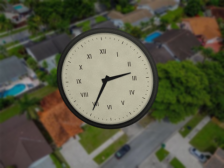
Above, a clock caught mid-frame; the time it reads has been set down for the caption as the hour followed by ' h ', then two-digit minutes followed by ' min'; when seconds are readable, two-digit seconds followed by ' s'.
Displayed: 2 h 35 min
